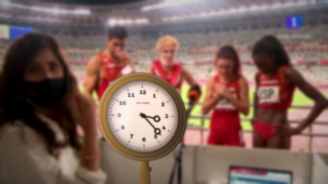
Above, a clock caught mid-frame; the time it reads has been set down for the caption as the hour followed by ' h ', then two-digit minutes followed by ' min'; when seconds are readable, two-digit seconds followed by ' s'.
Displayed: 3 h 23 min
